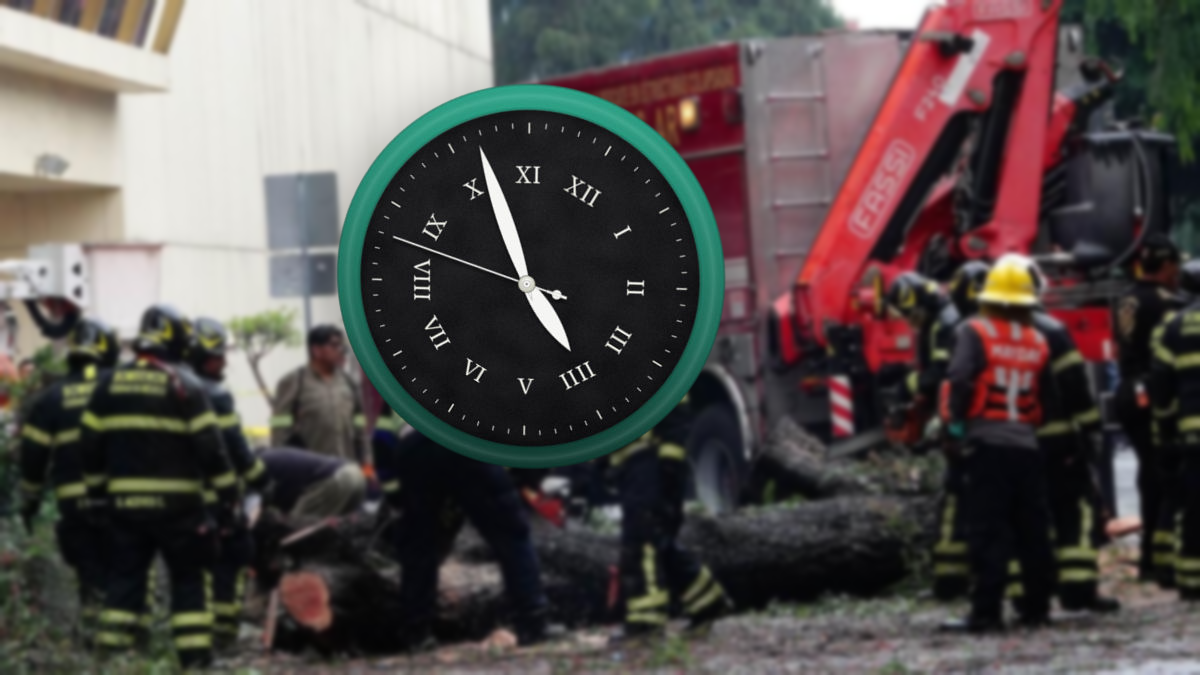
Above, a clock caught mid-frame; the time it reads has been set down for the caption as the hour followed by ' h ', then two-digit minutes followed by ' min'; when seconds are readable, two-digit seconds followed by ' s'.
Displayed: 3 h 51 min 43 s
